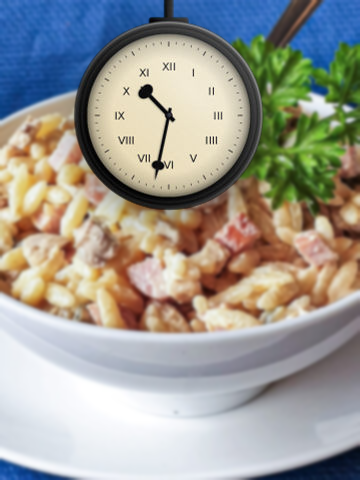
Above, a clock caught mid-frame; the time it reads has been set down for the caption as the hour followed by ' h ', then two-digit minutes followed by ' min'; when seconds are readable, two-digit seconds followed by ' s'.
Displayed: 10 h 32 min
